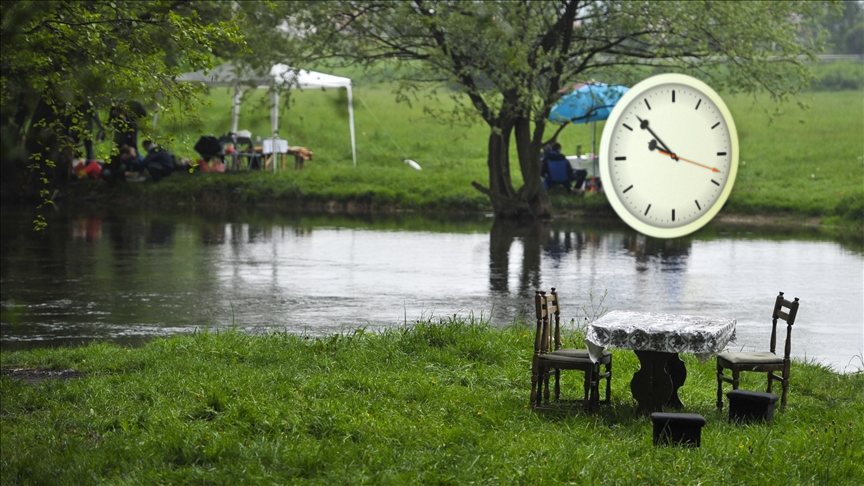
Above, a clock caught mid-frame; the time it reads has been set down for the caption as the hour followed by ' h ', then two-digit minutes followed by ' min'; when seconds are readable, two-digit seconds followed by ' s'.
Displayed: 9 h 52 min 18 s
